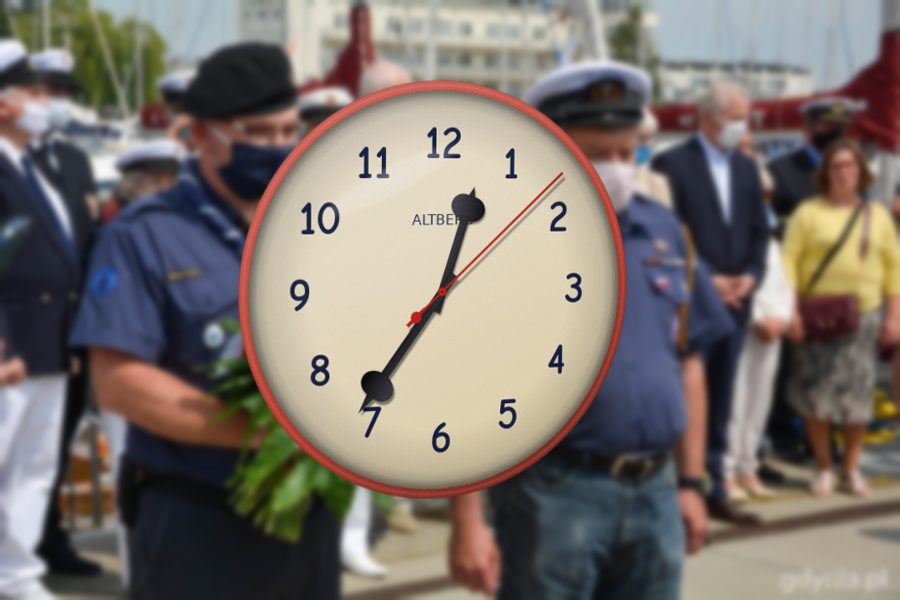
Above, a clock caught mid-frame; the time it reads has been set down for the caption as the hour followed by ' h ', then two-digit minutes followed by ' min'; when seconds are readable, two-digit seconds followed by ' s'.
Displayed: 12 h 36 min 08 s
